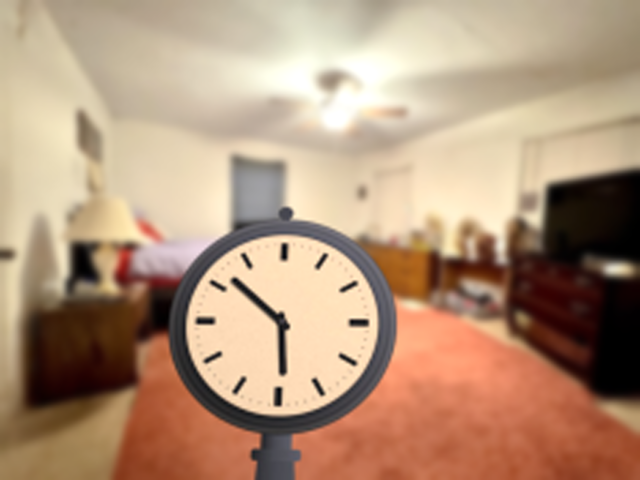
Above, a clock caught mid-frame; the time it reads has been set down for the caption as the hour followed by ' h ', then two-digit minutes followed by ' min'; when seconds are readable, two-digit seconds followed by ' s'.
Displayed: 5 h 52 min
